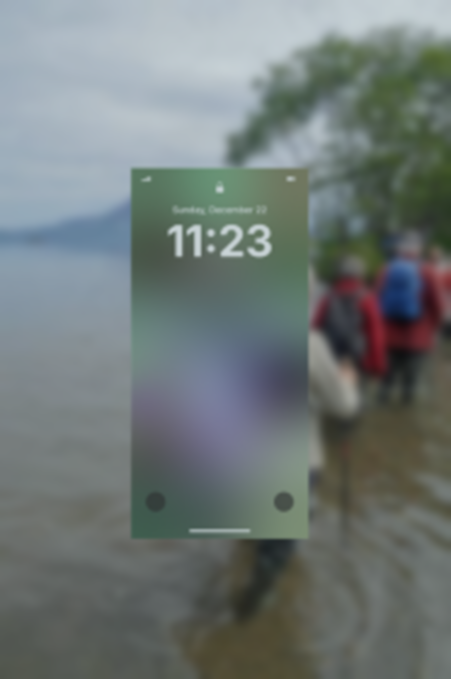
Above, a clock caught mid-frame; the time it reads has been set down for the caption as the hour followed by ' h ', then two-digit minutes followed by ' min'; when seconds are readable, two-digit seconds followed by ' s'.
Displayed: 11 h 23 min
